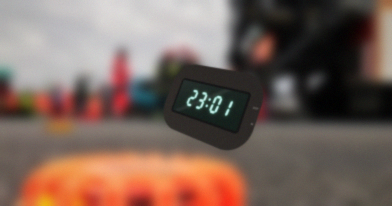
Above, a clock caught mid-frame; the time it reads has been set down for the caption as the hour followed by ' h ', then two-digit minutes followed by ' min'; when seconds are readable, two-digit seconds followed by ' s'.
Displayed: 23 h 01 min
